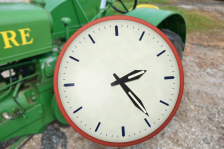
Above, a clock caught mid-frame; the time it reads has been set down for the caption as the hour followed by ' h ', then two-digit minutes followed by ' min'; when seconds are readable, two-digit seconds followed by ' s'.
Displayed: 2 h 24 min
